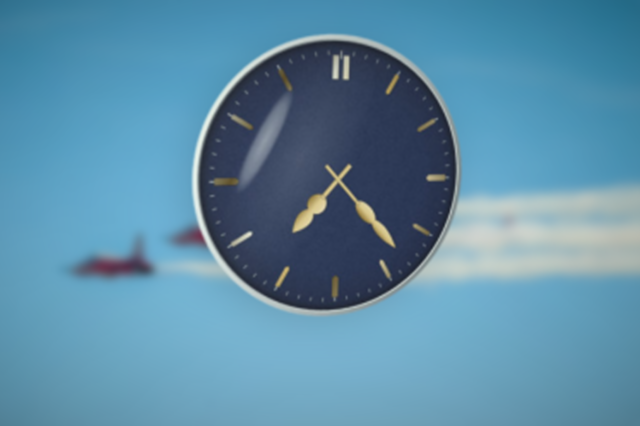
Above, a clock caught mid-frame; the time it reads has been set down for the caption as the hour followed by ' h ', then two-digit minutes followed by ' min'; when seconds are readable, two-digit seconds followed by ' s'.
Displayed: 7 h 23 min
